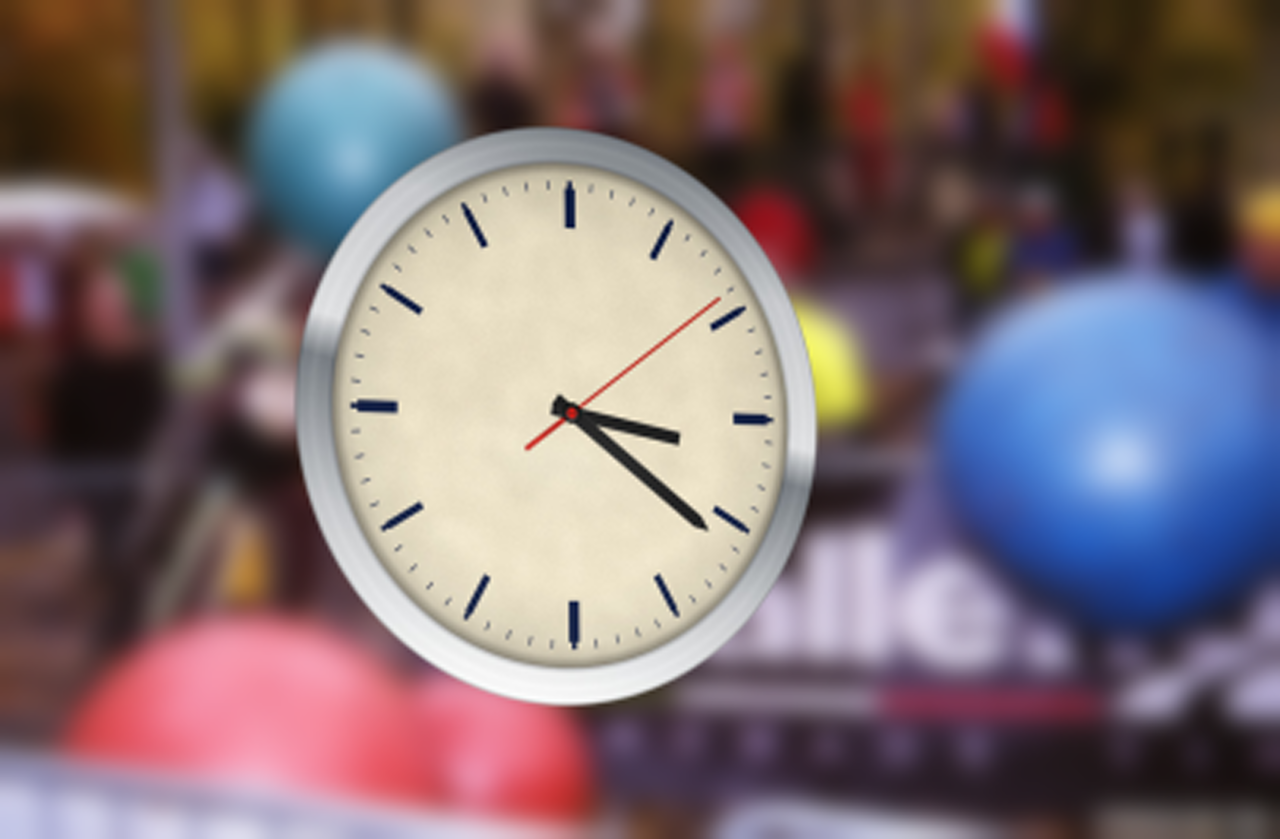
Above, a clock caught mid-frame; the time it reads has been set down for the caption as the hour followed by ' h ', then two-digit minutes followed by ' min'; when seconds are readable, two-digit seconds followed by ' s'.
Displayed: 3 h 21 min 09 s
